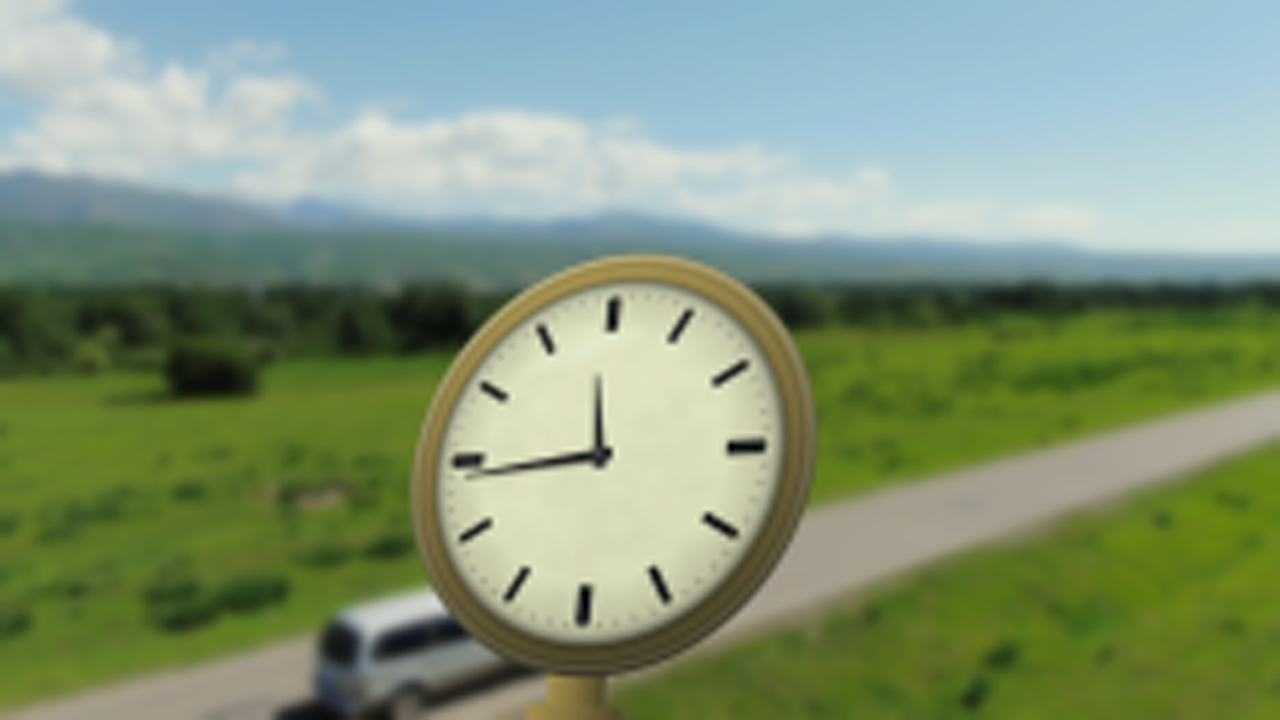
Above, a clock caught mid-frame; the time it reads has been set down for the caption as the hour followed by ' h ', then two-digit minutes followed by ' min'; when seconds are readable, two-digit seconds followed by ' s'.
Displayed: 11 h 44 min
